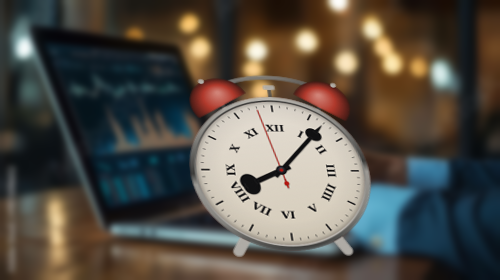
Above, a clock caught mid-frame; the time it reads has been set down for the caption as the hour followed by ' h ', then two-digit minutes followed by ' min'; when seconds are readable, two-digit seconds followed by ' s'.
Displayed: 8 h 06 min 58 s
